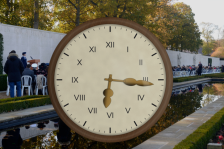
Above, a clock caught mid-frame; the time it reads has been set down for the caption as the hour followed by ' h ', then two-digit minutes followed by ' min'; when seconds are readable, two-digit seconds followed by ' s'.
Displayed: 6 h 16 min
